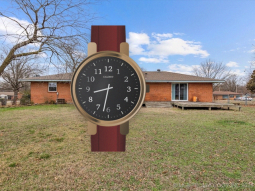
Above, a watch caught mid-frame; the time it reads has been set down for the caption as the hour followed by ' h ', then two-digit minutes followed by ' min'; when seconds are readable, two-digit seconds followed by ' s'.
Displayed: 8 h 32 min
